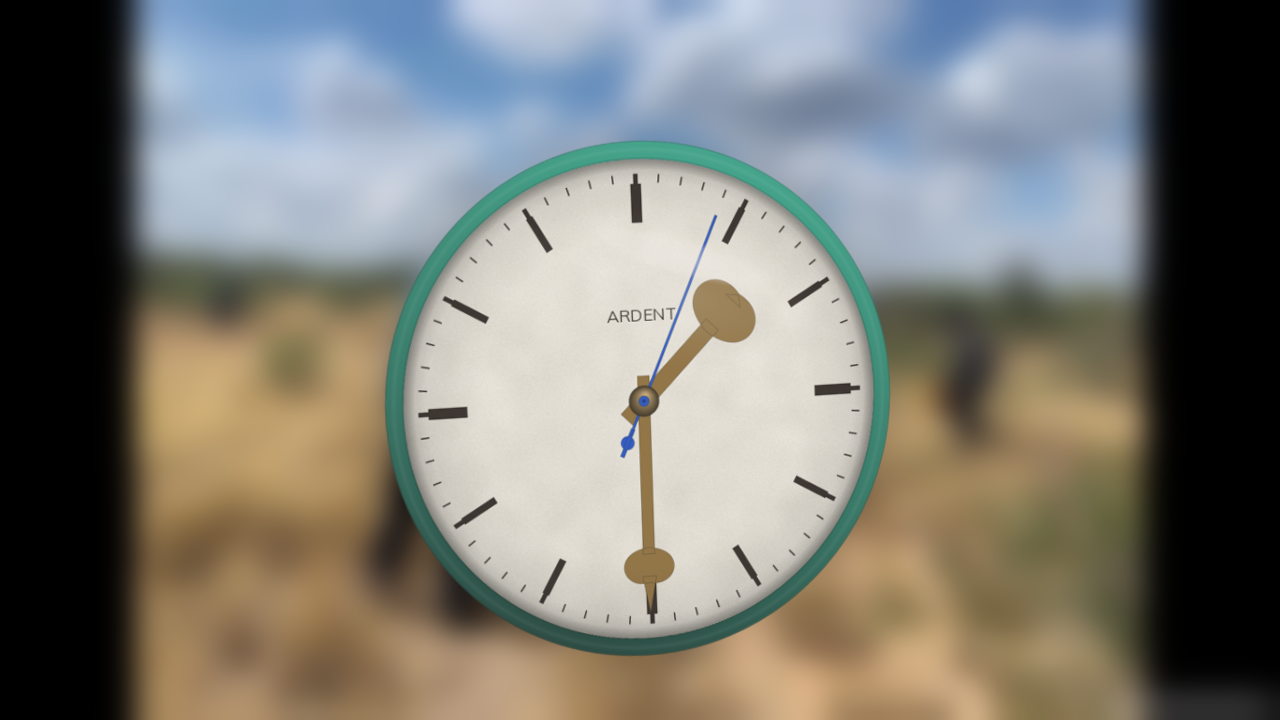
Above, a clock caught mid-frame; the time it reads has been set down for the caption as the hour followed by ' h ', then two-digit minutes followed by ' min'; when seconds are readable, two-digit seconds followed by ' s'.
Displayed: 1 h 30 min 04 s
